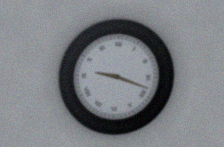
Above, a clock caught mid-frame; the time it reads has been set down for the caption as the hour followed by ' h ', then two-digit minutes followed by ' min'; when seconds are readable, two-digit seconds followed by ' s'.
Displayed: 9 h 18 min
